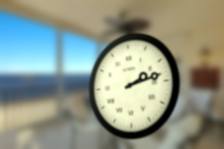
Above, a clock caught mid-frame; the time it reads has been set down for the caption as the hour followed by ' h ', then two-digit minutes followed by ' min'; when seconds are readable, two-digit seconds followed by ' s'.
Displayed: 2 h 13 min
